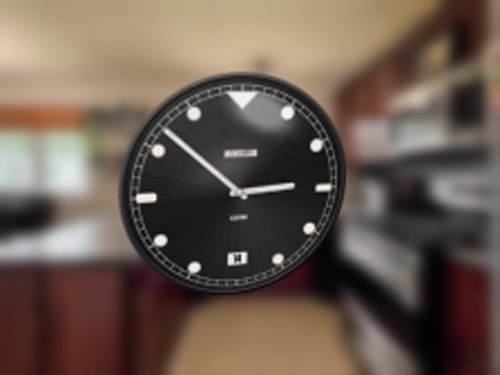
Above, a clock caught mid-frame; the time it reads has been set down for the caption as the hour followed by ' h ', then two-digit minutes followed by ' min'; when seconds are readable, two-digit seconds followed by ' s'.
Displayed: 2 h 52 min
